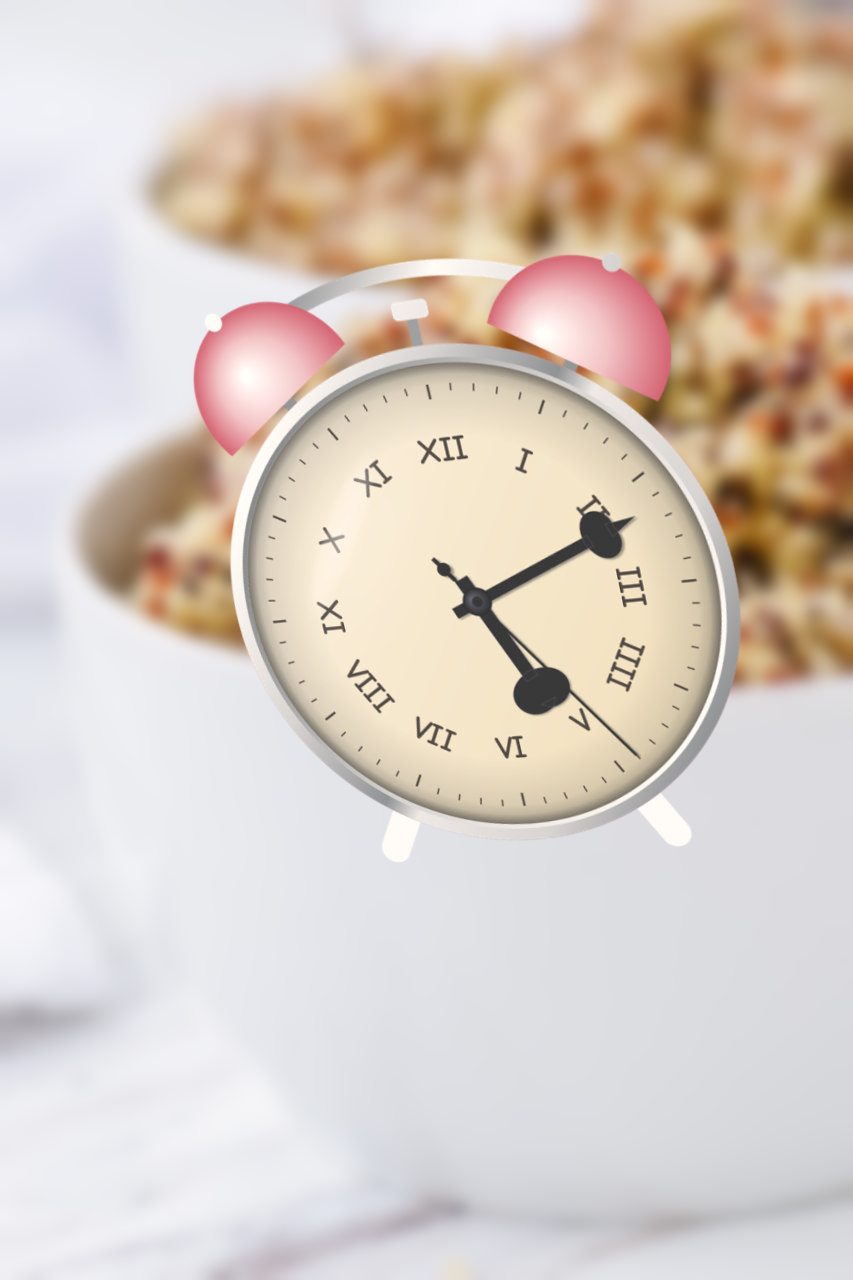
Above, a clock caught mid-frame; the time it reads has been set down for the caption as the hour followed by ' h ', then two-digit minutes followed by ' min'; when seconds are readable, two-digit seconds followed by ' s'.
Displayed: 5 h 11 min 24 s
